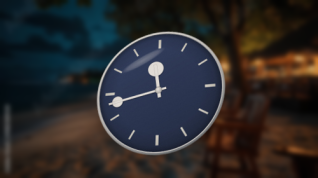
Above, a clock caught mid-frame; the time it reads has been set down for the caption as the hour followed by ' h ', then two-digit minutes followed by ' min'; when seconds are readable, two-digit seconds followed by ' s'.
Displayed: 11 h 43 min
